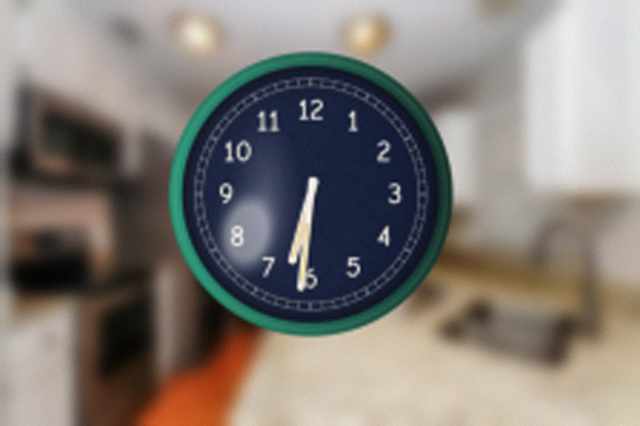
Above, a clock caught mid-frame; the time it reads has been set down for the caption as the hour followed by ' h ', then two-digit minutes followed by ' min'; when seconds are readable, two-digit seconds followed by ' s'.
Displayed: 6 h 31 min
